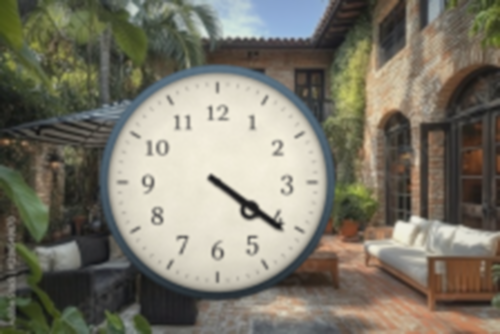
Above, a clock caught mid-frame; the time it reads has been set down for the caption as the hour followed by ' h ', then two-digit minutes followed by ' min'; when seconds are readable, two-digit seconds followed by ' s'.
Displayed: 4 h 21 min
